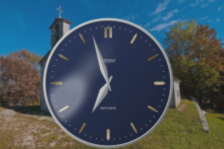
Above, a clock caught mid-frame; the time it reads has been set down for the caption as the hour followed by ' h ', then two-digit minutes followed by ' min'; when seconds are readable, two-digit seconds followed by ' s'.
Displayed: 6 h 57 min
